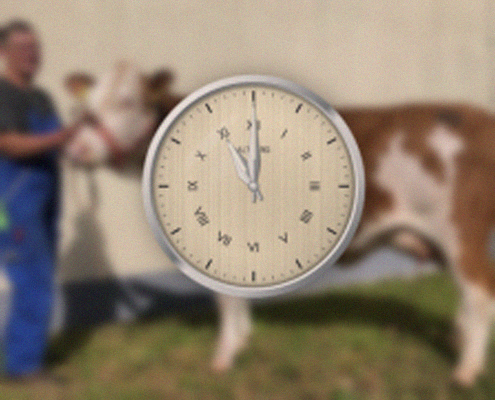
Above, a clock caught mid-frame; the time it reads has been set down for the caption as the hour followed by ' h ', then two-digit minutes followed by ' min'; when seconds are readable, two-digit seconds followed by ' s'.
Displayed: 11 h 00 min
